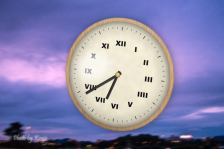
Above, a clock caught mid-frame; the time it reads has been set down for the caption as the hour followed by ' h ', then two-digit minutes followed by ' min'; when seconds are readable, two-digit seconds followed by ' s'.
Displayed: 6 h 39 min
